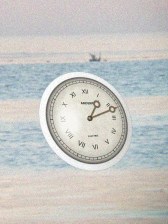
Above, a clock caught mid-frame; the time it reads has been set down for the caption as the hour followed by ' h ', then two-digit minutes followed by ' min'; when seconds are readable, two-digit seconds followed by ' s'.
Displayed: 1 h 12 min
